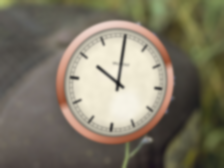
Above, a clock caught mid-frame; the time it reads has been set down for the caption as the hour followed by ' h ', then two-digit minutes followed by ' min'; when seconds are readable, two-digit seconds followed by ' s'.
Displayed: 10 h 00 min
